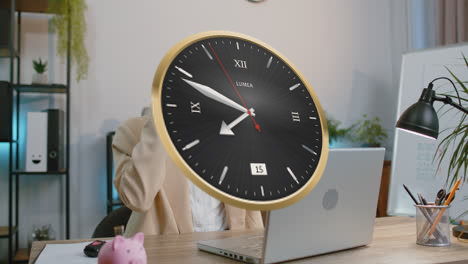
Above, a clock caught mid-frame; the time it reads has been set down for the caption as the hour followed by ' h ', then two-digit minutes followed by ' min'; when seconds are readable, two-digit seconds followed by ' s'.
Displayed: 7 h 48 min 56 s
